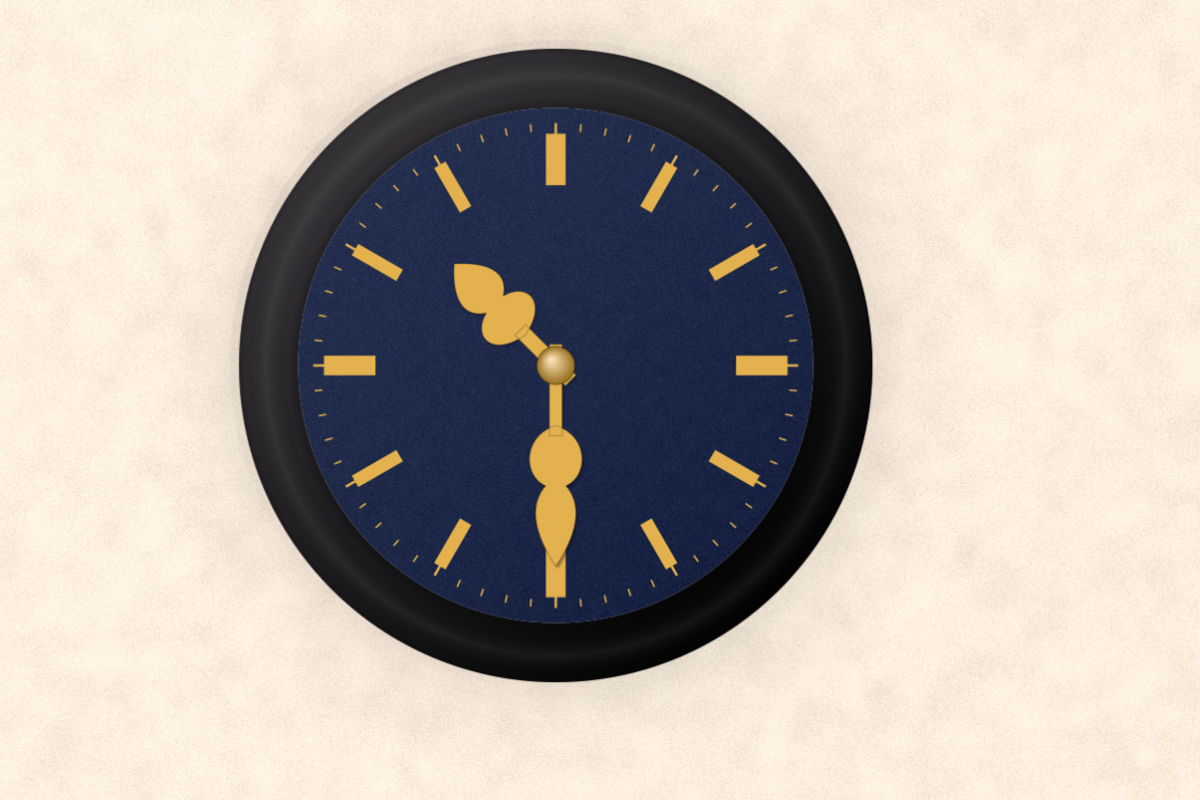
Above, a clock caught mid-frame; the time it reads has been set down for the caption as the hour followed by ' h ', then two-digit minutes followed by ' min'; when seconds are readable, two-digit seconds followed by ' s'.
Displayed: 10 h 30 min
